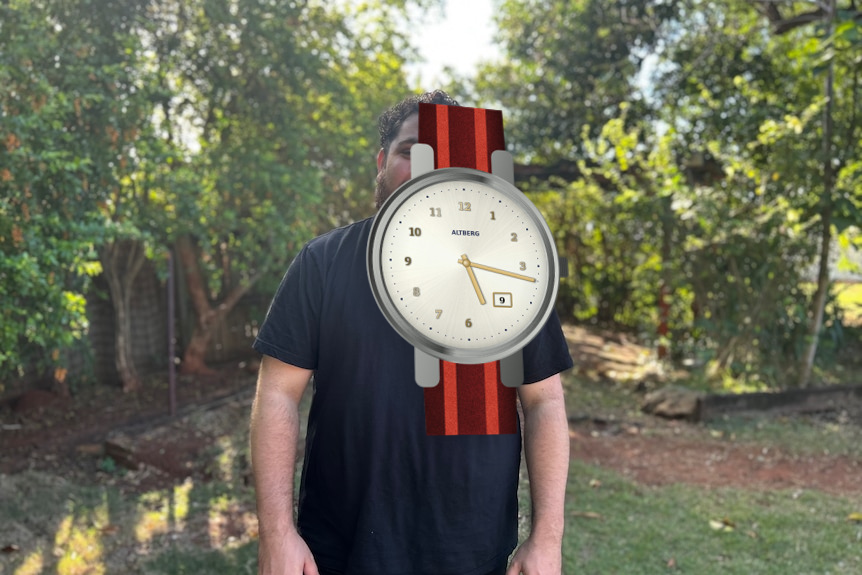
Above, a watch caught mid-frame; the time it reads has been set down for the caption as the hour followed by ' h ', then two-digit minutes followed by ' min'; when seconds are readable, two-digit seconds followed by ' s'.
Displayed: 5 h 17 min
